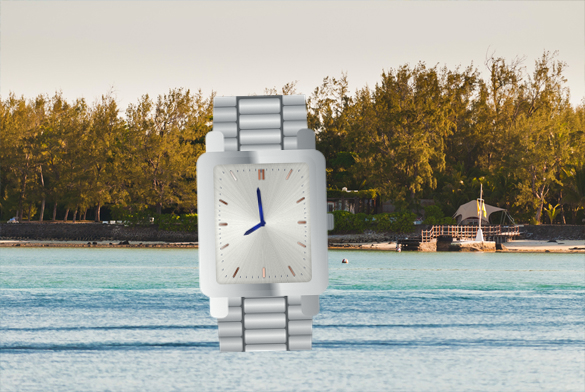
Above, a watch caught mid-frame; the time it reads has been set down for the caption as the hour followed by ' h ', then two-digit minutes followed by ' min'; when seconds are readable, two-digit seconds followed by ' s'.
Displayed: 7 h 59 min
